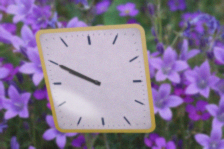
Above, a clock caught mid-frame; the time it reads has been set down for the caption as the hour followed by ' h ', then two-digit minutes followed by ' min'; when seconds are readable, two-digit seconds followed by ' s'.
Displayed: 9 h 50 min
